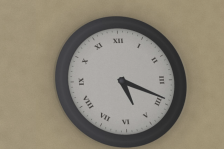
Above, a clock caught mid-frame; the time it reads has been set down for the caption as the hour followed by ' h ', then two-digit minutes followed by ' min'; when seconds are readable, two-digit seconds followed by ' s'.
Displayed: 5 h 19 min
